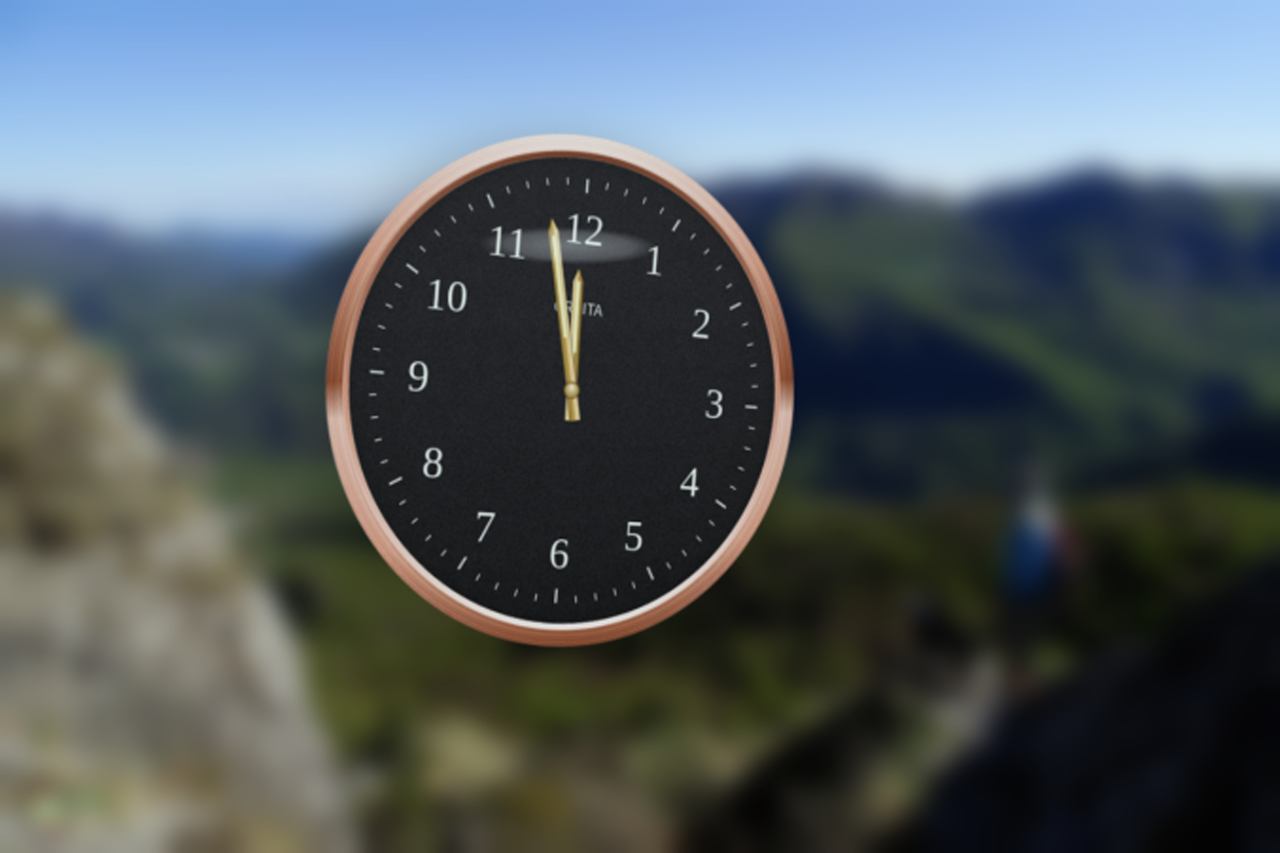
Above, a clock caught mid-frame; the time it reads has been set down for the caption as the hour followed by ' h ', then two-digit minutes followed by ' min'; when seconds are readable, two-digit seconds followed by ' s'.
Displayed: 11 h 58 min
